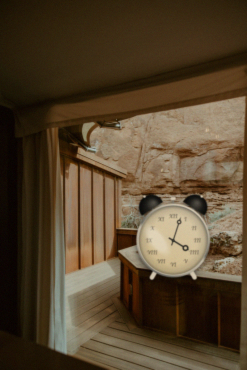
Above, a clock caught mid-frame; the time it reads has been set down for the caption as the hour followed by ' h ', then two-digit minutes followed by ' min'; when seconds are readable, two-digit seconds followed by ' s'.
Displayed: 4 h 03 min
